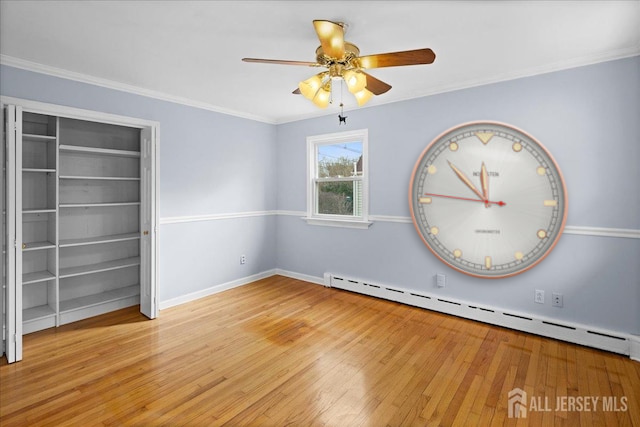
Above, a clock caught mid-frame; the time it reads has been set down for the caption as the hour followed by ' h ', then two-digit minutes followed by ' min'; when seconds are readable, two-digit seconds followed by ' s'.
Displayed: 11 h 52 min 46 s
